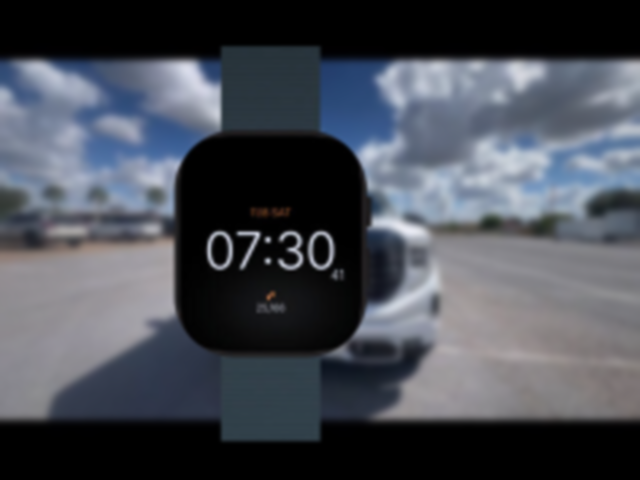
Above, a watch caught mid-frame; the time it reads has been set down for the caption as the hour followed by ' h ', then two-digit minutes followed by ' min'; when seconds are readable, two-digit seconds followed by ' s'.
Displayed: 7 h 30 min
